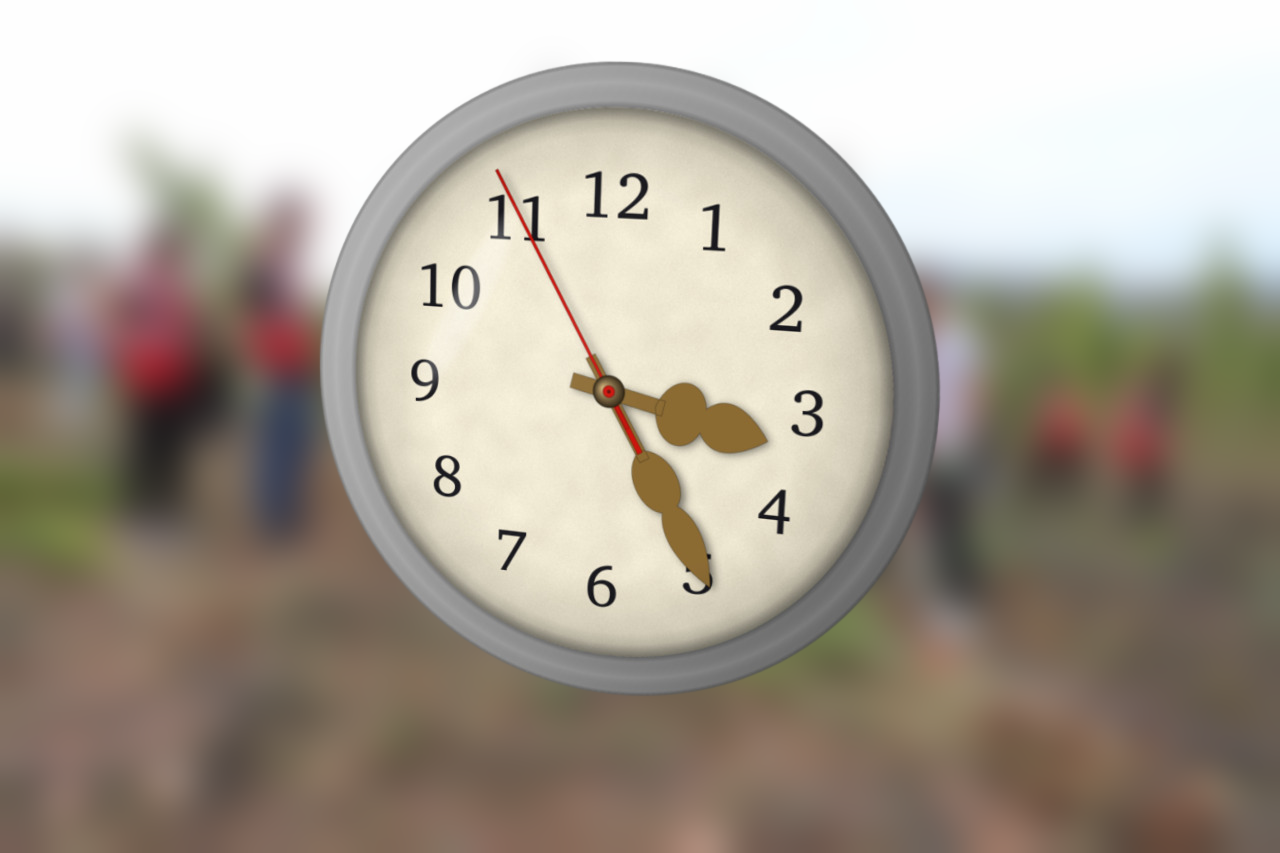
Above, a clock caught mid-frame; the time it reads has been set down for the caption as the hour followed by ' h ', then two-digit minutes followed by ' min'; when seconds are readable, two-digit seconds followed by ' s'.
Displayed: 3 h 24 min 55 s
